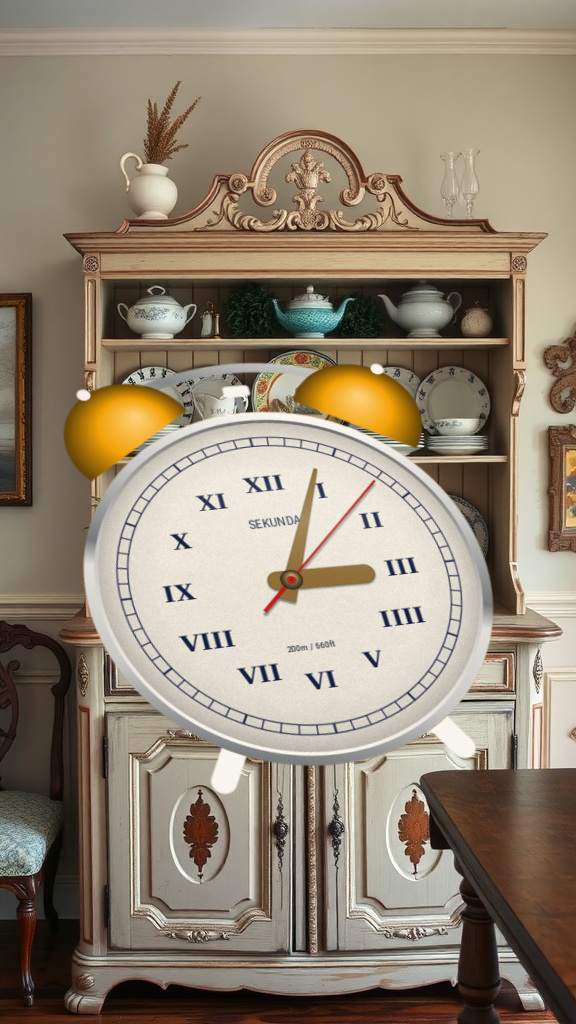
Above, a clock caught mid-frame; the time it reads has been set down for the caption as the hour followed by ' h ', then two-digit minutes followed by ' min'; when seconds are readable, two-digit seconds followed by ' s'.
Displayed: 3 h 04 min 08 s
